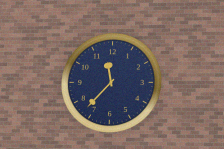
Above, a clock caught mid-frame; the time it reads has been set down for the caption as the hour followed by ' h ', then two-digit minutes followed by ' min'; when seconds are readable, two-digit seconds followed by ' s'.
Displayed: 11 h 37 min
